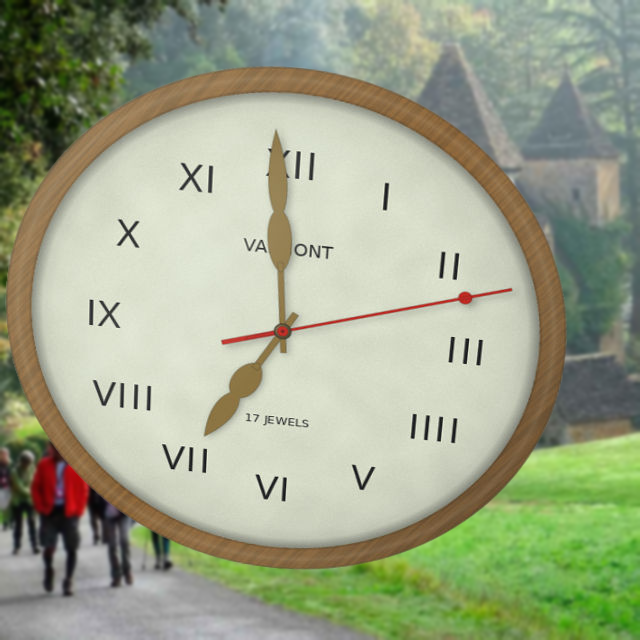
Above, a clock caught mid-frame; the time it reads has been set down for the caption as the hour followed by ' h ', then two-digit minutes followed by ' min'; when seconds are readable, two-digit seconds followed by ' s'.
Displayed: 6 h 59 min 12 s
